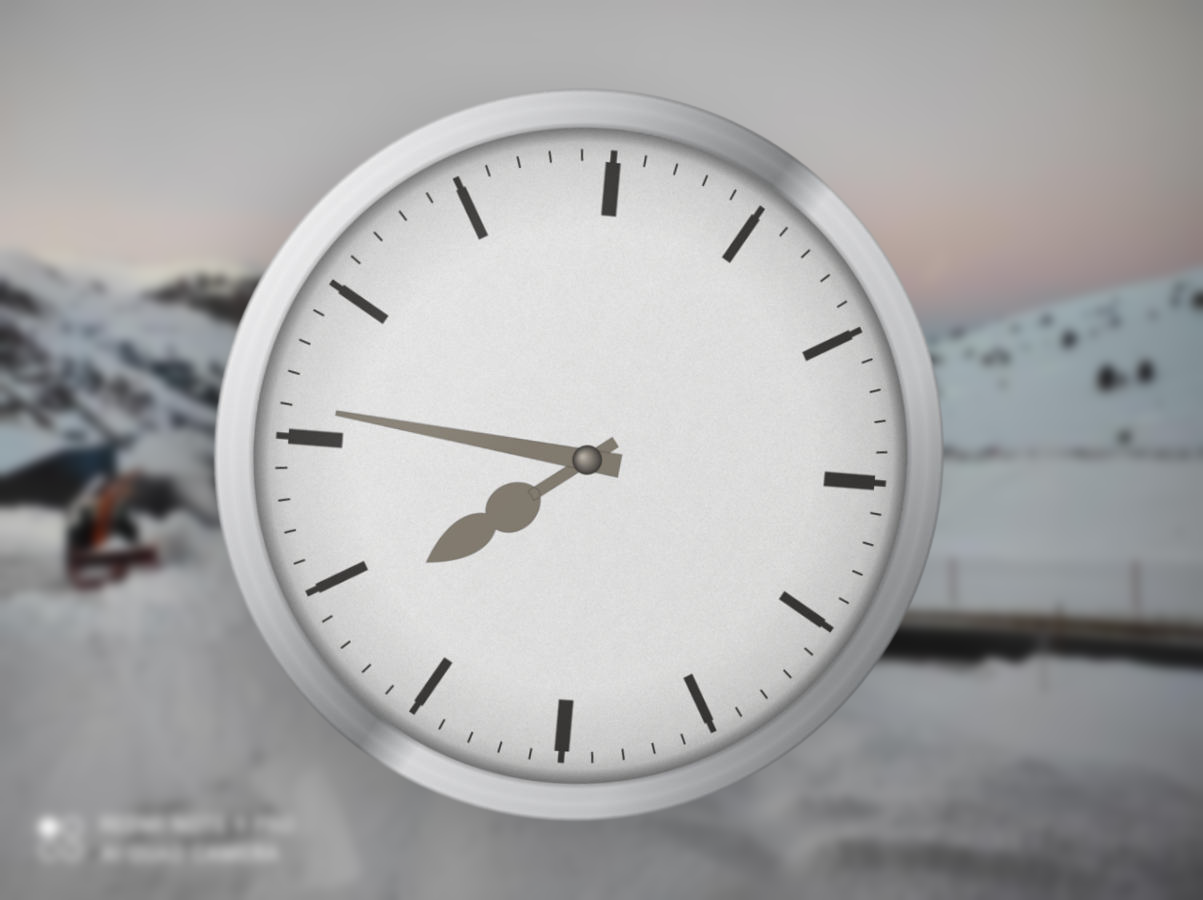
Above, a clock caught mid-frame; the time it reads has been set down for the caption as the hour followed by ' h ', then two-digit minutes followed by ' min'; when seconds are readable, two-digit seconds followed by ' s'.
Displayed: 7 h 46 min
